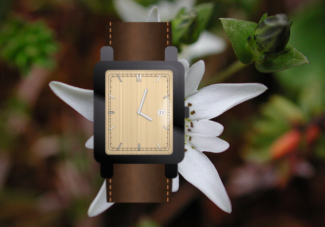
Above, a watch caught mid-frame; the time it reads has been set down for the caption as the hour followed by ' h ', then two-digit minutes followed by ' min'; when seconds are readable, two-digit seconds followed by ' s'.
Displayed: 4 h 03 min
